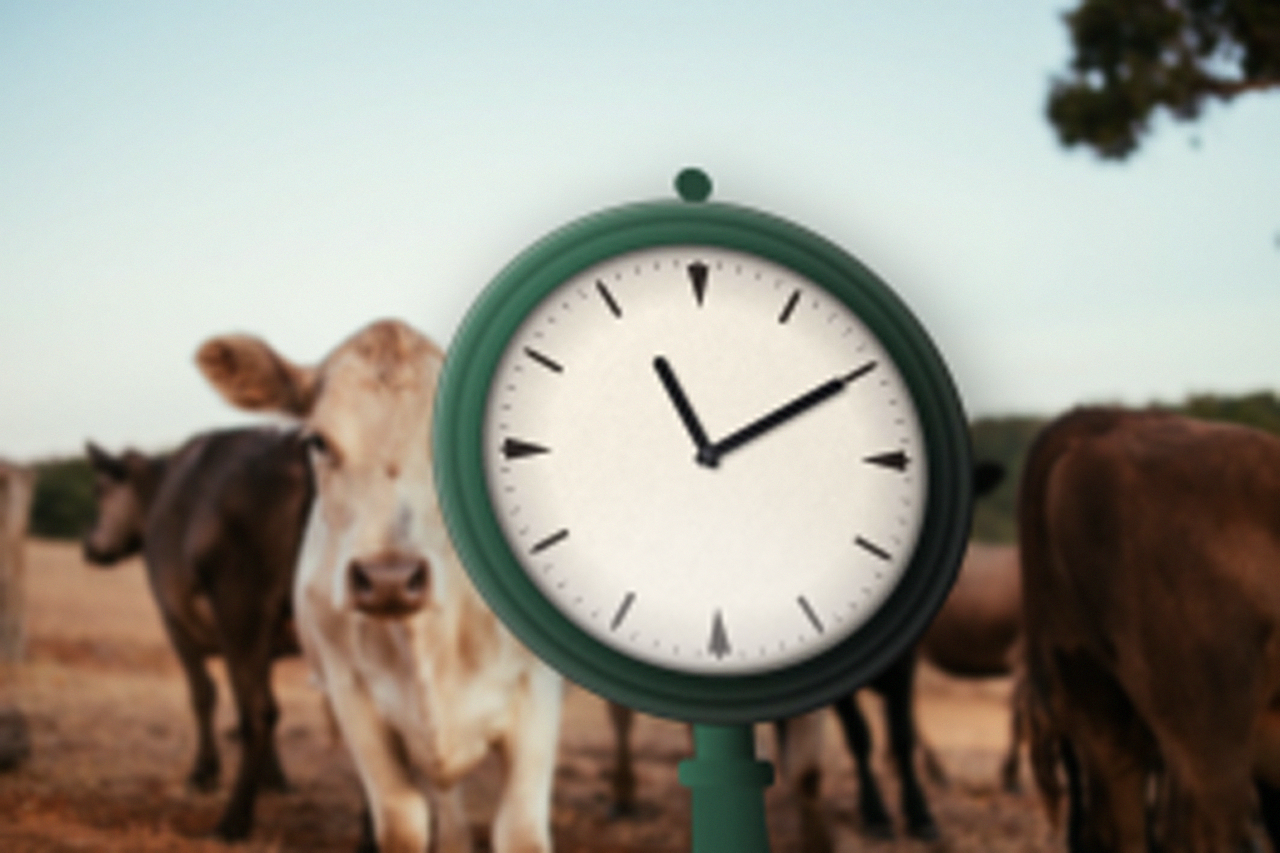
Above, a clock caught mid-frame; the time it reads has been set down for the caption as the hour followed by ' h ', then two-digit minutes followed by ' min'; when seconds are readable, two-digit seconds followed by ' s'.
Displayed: 11 h 10 min
